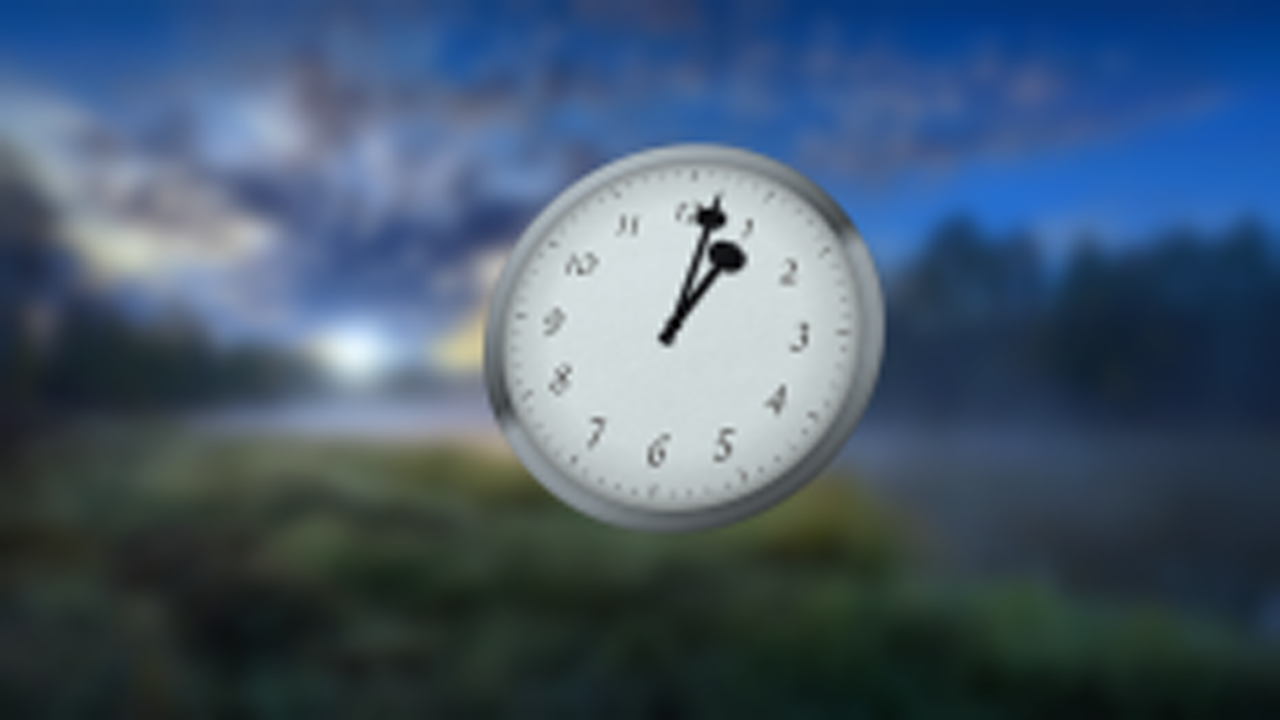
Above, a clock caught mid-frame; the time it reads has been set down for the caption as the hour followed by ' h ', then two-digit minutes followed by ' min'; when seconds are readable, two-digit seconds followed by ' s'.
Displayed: 1 h 02 min
